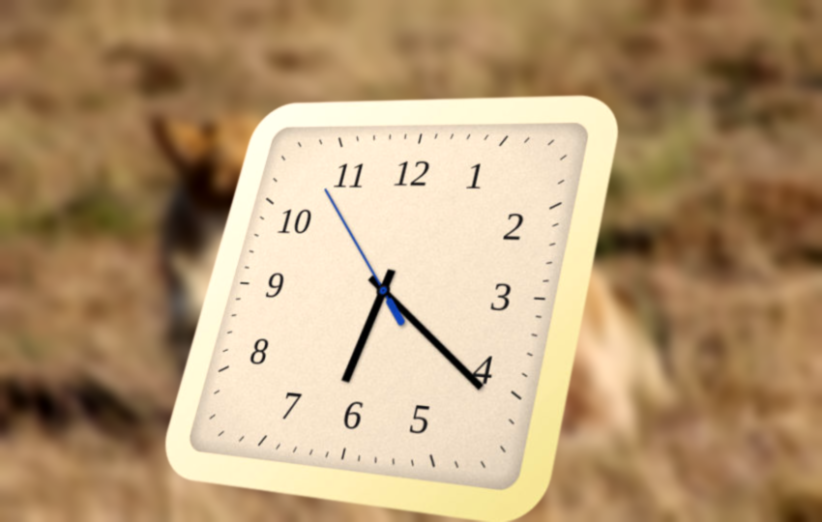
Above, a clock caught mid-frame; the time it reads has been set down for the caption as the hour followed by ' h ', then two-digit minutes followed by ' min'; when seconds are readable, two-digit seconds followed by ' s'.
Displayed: 6 h 20 min 53 s
